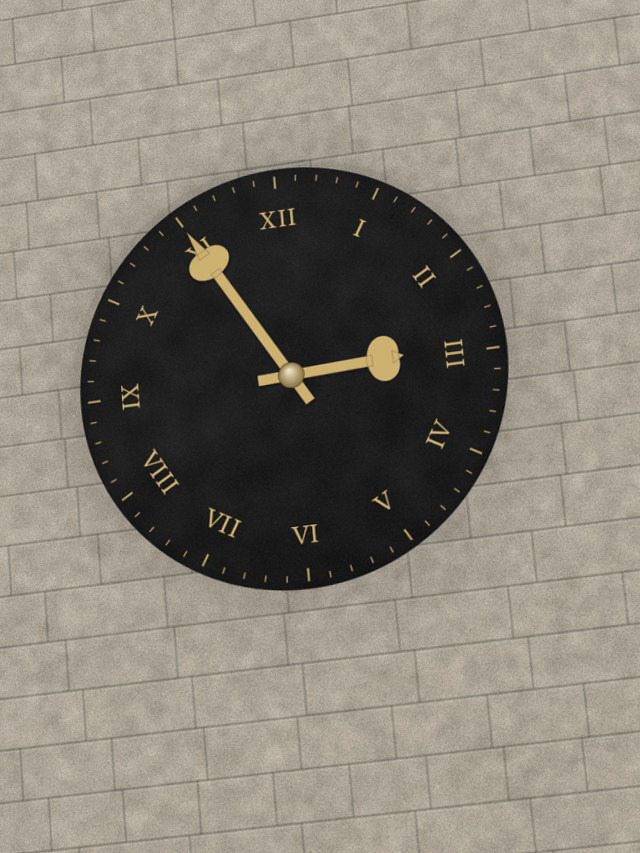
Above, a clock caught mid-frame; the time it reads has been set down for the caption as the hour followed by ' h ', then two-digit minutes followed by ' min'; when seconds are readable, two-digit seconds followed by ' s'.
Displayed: 2 h 55 min
